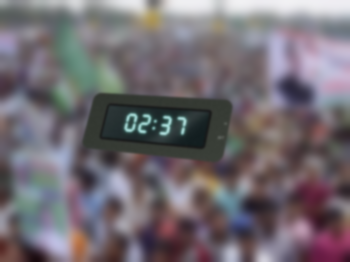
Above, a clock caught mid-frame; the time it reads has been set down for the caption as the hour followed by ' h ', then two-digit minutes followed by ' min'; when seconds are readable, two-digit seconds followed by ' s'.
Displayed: 2 h 37 min
